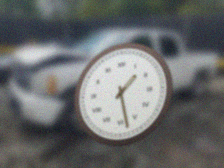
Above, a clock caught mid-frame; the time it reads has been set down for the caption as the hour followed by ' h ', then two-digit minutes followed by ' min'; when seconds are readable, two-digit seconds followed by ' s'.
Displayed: 1 h 28 min
